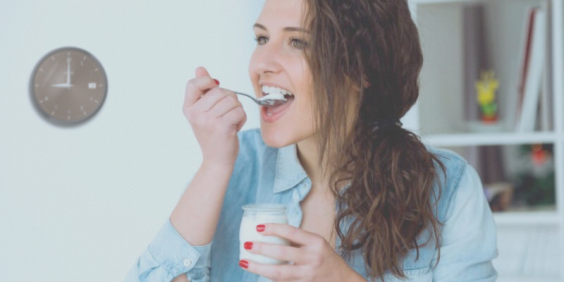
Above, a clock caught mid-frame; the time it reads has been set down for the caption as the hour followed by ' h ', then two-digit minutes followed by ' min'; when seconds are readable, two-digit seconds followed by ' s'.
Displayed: 9 h 00 min
